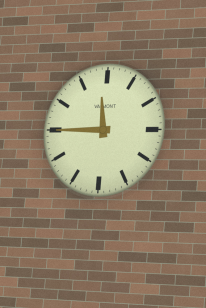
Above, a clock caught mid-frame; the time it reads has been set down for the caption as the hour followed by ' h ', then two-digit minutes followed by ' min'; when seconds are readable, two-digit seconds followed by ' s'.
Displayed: 11 h 45 min
